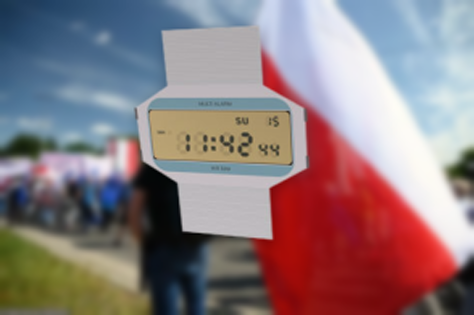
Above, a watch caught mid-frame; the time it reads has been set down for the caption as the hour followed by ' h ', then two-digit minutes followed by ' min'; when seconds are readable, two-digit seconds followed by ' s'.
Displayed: 11 h 42 min 44 s
